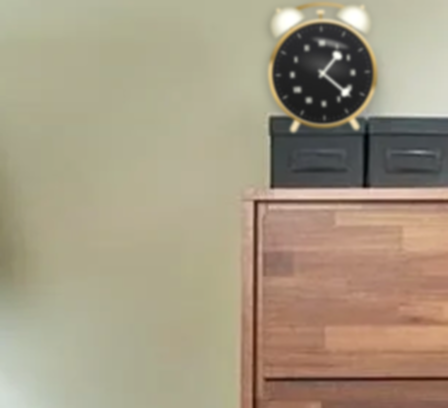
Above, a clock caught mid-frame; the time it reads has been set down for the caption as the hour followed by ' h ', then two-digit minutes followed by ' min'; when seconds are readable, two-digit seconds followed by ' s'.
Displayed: 1 h 22 min
